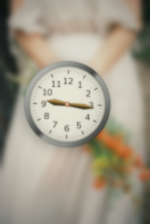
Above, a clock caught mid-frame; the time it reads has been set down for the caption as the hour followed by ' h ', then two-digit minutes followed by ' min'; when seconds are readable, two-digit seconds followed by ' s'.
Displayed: 9 h 16 min
